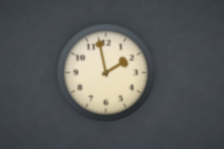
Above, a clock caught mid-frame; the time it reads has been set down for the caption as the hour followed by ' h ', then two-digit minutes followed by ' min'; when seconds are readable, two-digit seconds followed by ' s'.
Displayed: 1 h 58 min
